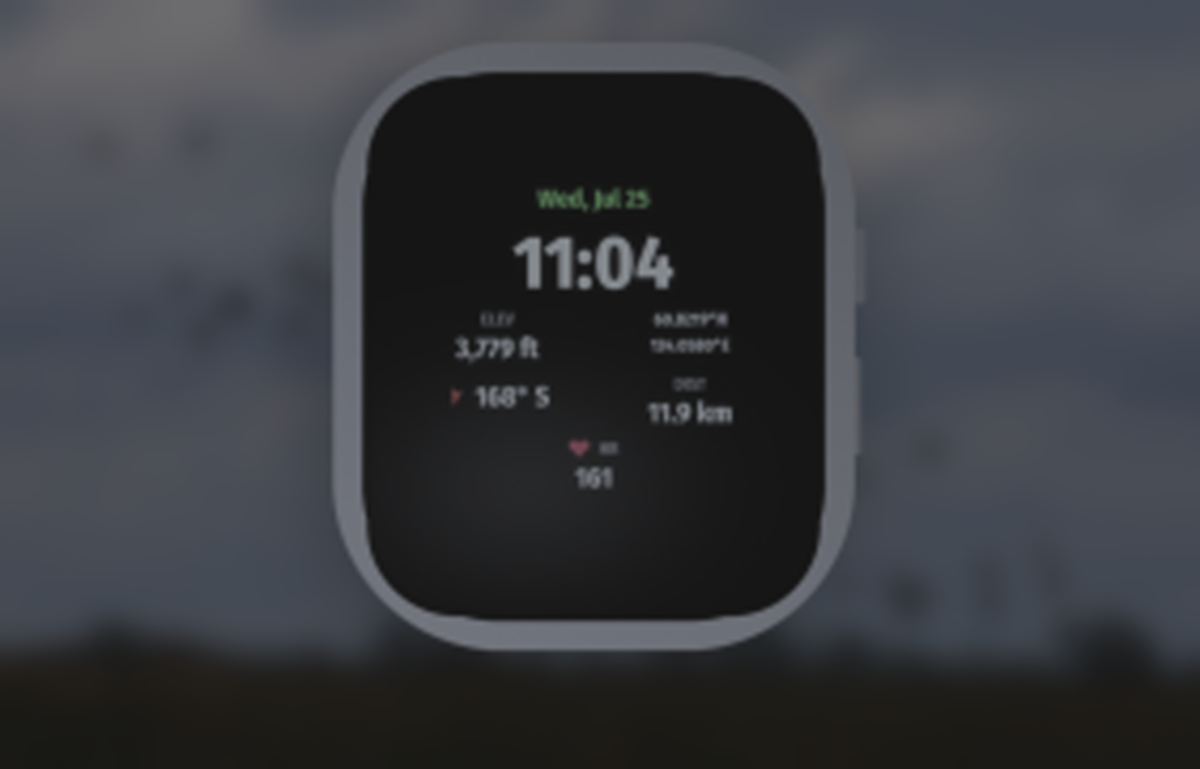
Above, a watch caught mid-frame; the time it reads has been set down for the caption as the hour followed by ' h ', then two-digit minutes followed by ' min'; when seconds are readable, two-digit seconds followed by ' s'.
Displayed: 11 h 04 min
